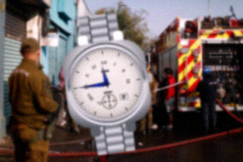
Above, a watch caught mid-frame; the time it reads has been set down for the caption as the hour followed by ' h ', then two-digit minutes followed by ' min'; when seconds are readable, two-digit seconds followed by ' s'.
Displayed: 11 h 45 min
